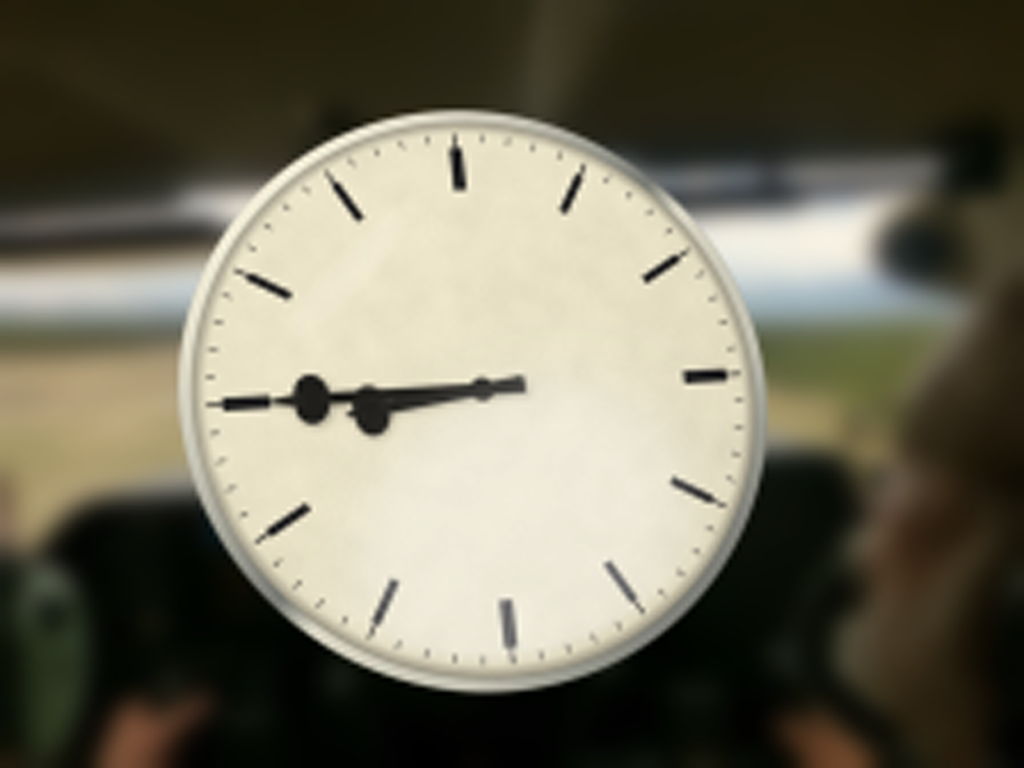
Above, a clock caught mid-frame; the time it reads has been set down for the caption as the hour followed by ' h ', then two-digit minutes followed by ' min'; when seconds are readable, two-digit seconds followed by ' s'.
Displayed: 8 h 45 min
